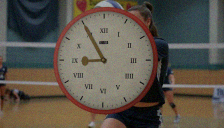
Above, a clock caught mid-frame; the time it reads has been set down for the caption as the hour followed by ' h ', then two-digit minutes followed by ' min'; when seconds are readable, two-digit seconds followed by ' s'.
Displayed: 8 h 55 min
